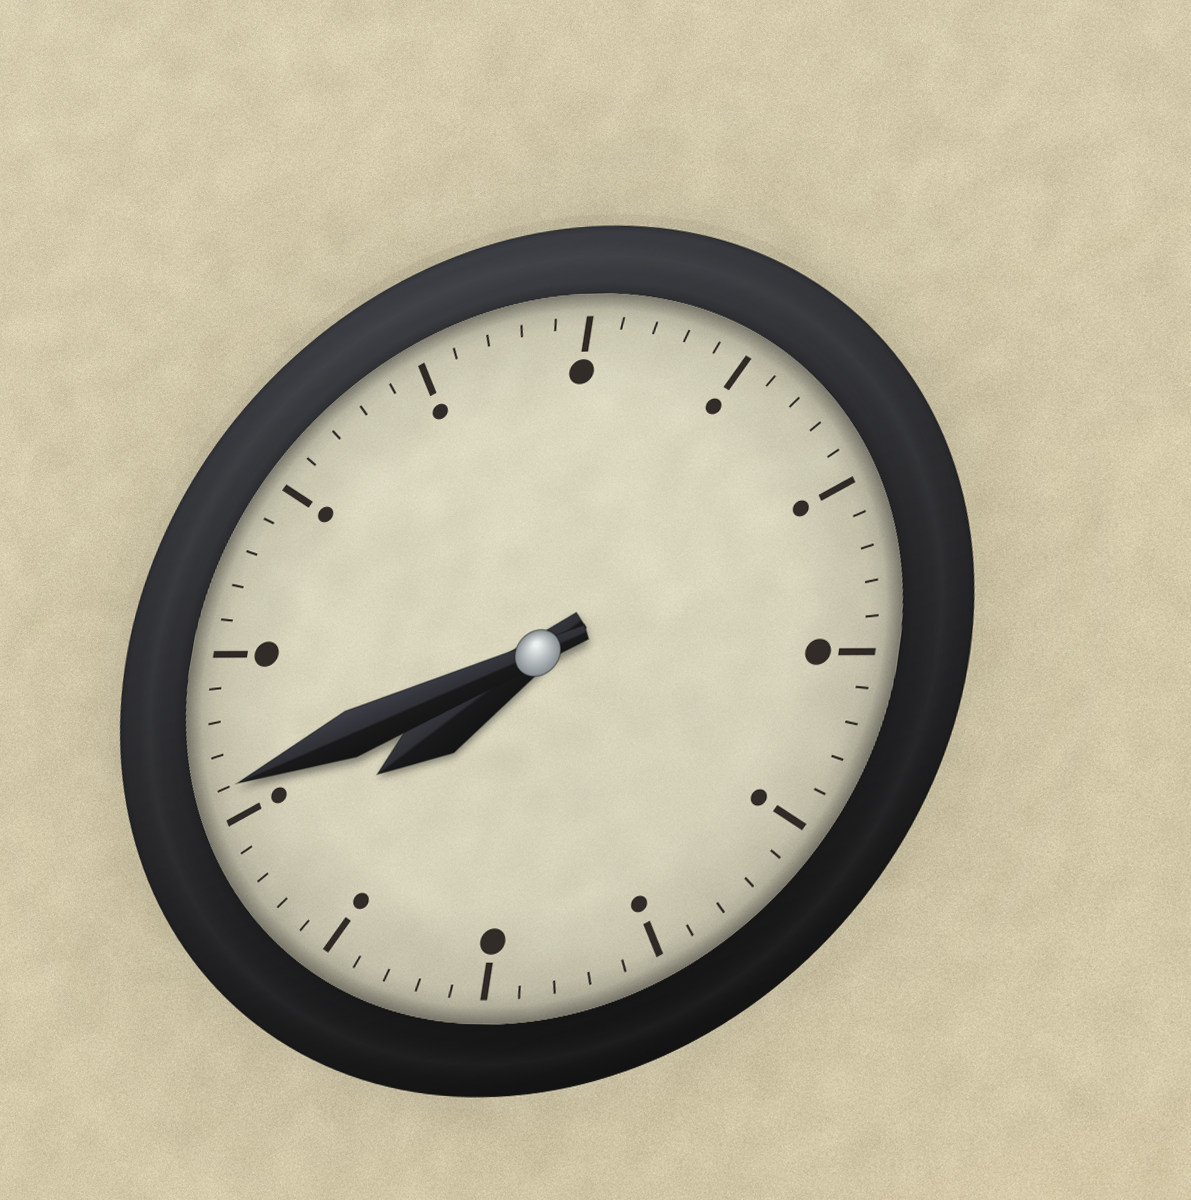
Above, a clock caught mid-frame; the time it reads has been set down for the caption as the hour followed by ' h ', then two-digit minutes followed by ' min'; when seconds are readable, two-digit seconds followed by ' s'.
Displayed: 7 h 41 min
